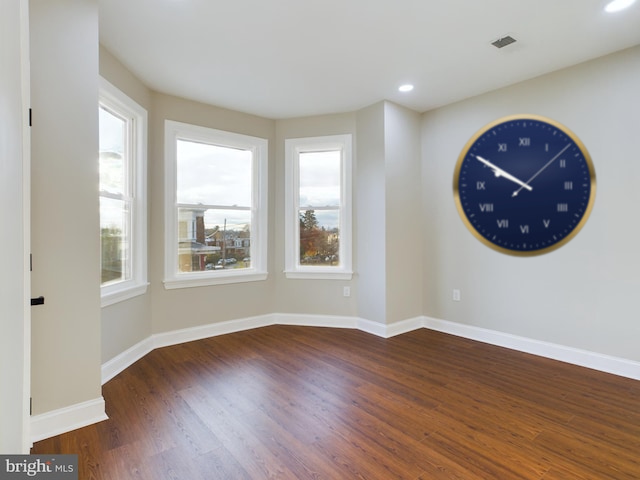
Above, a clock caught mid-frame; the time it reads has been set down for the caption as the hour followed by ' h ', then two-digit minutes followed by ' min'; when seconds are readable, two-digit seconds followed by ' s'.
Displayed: 9 h 50 min 08 s
